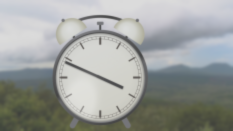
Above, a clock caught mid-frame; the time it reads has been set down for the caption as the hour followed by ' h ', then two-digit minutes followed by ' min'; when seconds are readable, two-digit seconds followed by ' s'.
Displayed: 3 h 49 min
